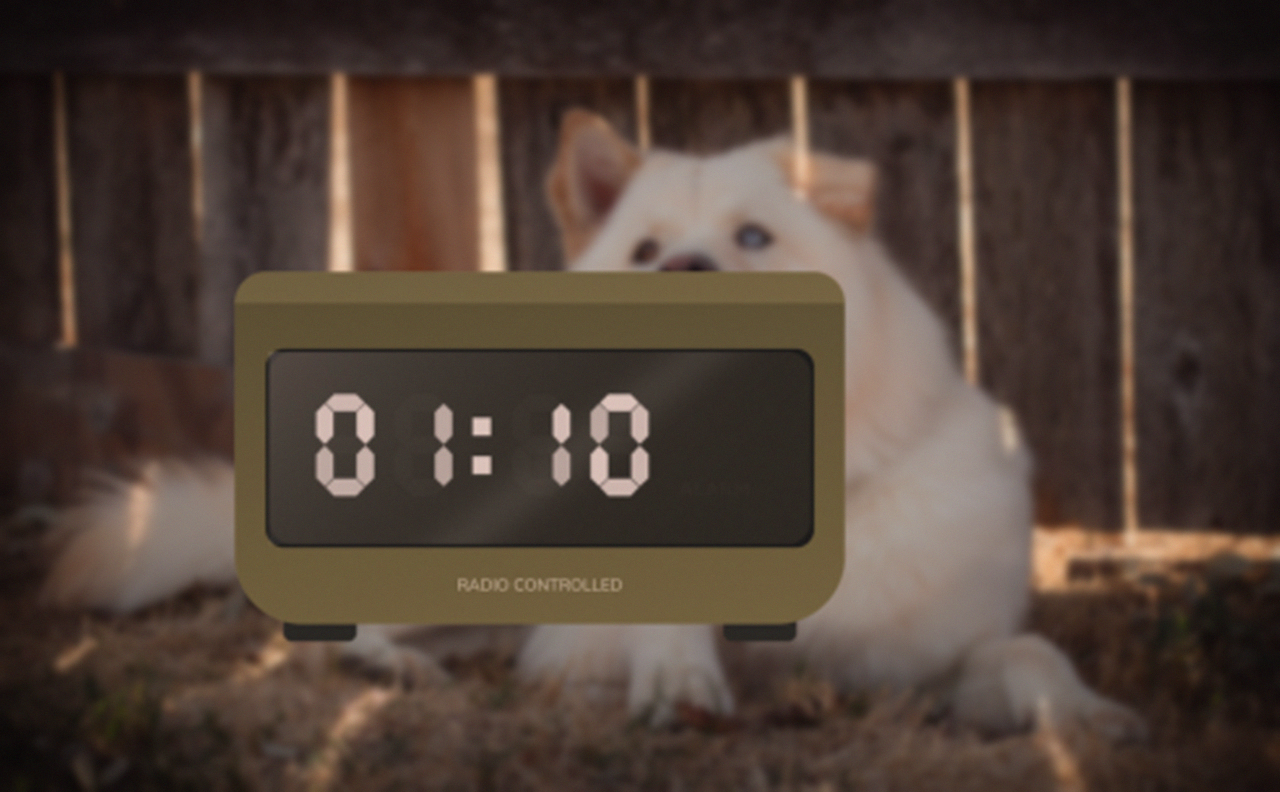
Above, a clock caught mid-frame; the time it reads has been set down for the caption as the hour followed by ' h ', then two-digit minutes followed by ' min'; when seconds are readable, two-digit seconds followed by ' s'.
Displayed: 1 h 10 min
